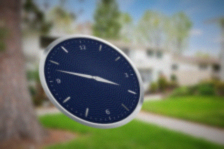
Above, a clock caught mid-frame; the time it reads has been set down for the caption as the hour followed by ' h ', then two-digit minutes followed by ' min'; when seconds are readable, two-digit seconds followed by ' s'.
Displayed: 3 h 48 min
